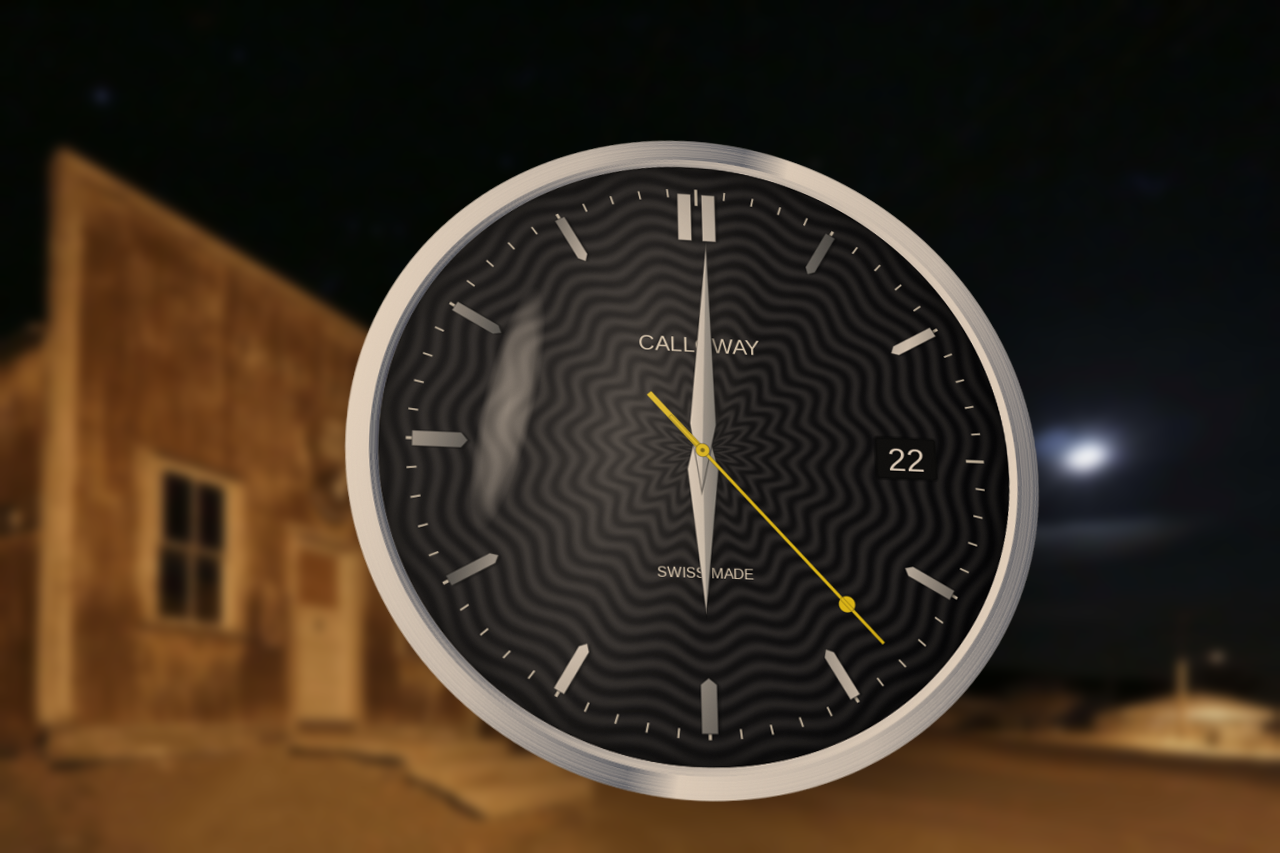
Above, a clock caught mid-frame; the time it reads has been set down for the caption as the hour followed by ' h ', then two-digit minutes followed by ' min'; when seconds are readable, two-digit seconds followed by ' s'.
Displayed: 6 h 00 min 23 s
